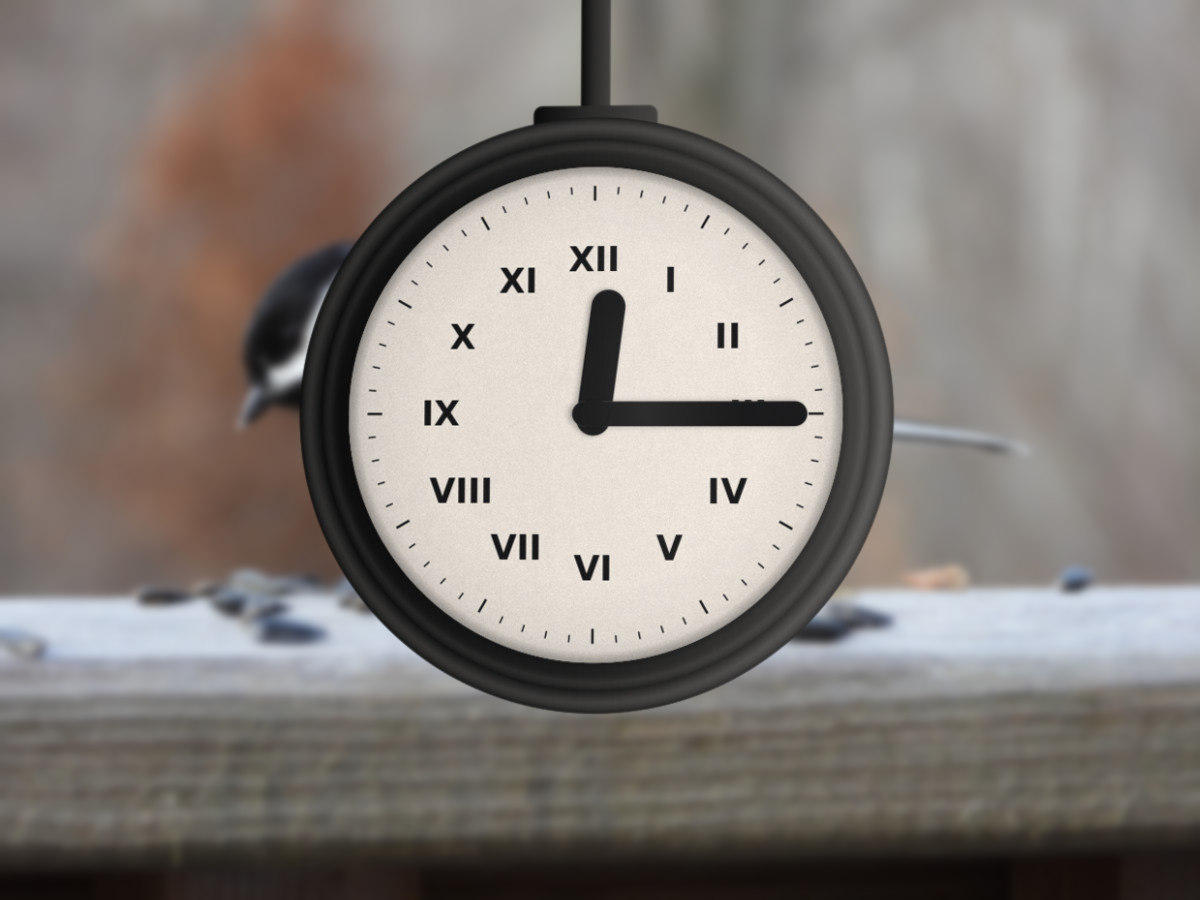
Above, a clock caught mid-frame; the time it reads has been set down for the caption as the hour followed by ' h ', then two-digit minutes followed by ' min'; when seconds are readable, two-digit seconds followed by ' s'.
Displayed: 12 h 15 min
